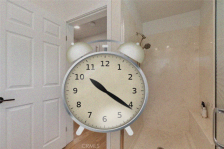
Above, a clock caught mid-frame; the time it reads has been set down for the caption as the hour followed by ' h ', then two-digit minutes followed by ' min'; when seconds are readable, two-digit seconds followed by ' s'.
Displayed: 10 h 21 min
